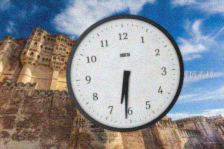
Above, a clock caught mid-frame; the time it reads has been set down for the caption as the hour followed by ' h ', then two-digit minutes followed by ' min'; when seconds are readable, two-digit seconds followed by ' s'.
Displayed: 6 h 31 min
